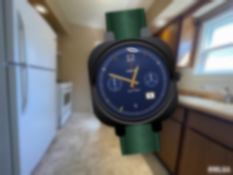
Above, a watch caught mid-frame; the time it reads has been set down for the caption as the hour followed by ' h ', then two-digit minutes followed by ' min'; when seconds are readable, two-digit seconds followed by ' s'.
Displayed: 12 h 49 min
